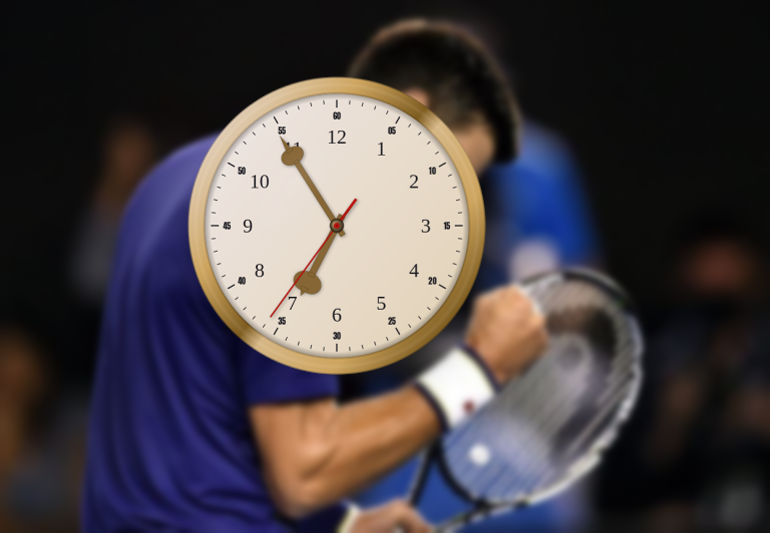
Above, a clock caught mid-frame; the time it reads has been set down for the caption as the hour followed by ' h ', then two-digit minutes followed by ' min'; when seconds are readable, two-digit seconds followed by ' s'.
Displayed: 6 h 54 min 36 s
